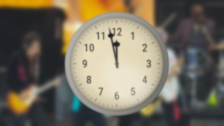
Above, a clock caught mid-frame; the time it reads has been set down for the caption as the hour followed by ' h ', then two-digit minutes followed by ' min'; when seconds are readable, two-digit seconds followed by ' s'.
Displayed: 11 h 58 min
